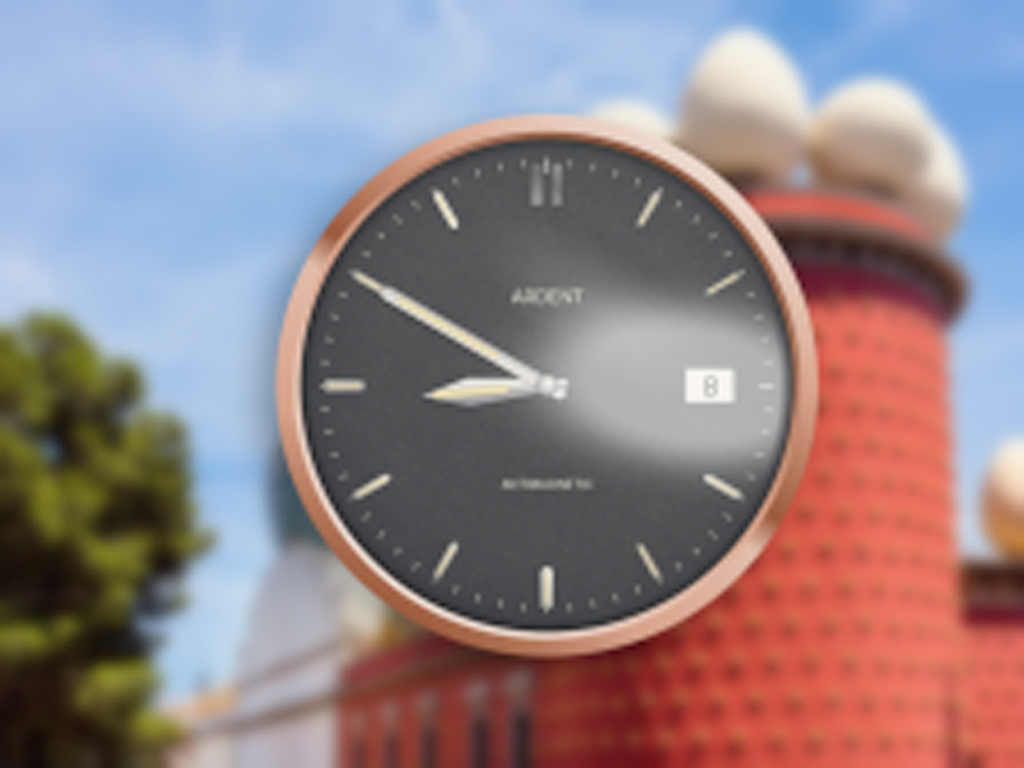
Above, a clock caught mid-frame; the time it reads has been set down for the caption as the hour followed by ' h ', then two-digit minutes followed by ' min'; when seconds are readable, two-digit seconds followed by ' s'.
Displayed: 8 h 50 min
